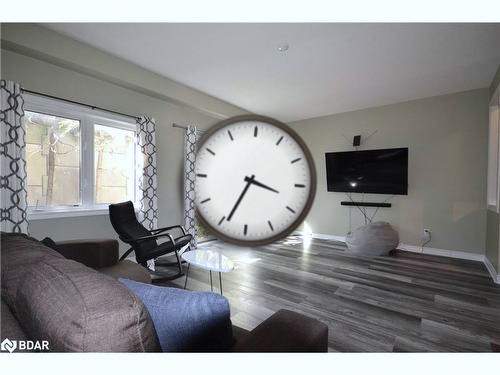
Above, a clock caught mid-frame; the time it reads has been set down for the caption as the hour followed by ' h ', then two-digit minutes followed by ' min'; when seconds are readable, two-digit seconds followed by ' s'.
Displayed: 3 h 34 min
